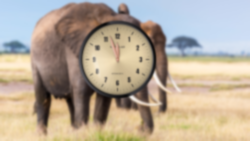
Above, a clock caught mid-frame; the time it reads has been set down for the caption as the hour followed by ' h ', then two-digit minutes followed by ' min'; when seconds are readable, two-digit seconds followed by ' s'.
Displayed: 11 h 57 min
